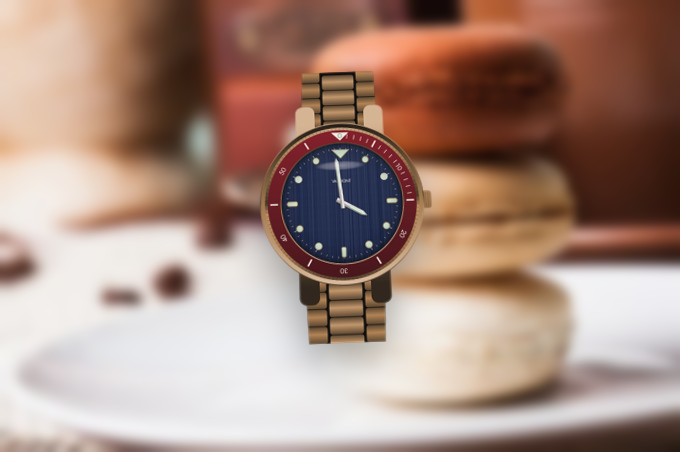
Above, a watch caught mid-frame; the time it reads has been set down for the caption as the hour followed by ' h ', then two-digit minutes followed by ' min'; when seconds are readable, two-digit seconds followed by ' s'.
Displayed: 3 h 59 min
